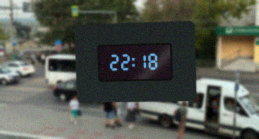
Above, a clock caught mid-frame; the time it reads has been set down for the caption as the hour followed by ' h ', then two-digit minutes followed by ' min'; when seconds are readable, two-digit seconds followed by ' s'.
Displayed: 22 h 18 min
